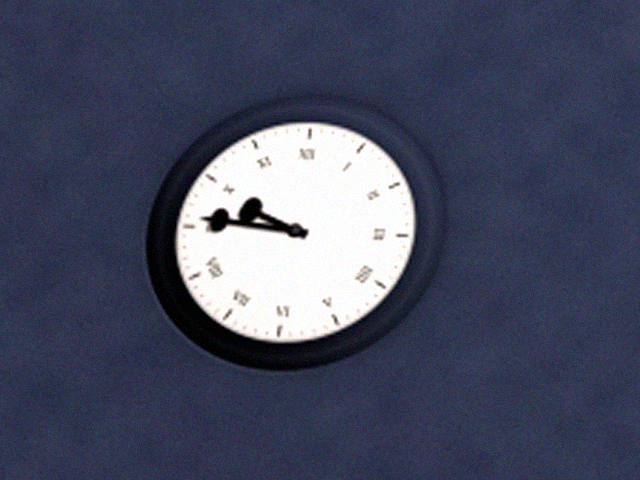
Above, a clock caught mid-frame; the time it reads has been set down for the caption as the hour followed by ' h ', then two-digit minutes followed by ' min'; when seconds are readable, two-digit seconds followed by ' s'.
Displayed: 9 h 46 min
